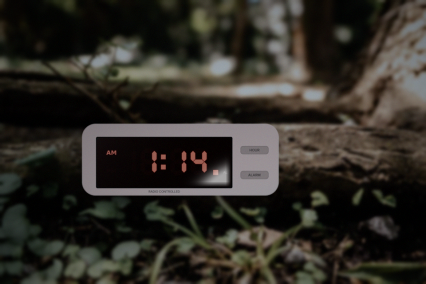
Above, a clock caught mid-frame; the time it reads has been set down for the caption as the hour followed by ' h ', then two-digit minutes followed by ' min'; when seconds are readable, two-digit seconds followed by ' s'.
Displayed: 1 h 14 min
